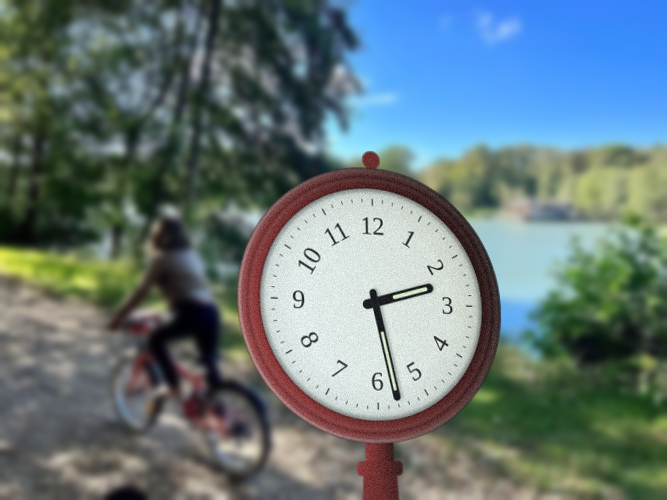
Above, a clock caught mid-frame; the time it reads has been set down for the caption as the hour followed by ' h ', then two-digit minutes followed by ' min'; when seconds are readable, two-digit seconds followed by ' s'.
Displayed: 2 h 28 min
